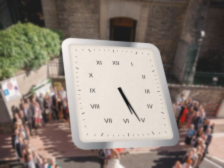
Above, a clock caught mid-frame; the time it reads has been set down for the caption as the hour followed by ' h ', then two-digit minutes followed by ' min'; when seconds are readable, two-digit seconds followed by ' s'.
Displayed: 5 h 26 min
